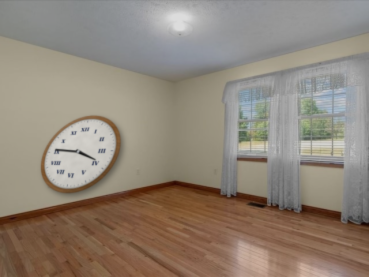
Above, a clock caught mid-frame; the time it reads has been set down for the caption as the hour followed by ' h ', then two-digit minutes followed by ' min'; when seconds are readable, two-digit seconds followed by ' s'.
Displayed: 3 h 46 min
